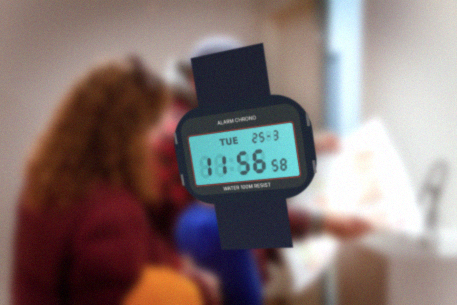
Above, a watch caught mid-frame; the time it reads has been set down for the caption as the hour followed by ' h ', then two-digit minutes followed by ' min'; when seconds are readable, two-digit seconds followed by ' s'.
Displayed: 11 h 56 min 58 s
